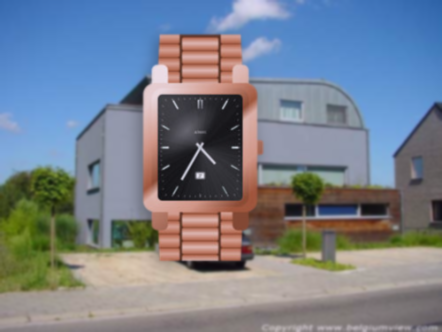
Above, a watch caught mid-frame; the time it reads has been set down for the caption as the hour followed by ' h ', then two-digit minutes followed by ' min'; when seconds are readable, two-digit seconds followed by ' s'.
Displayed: 4 h 35 min
